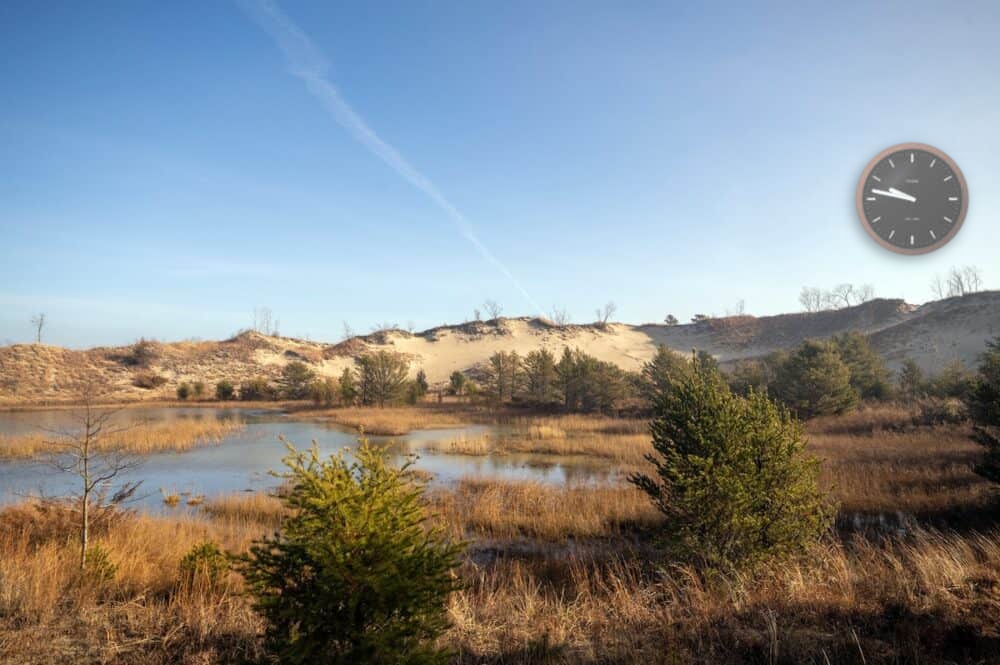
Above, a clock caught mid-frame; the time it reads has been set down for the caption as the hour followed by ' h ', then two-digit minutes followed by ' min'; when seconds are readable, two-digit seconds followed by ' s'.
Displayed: 9 h 47 min
